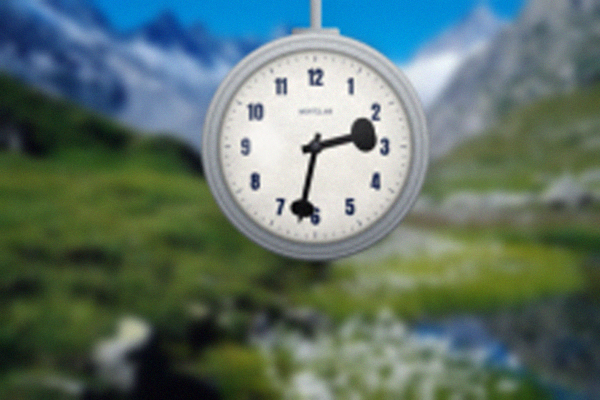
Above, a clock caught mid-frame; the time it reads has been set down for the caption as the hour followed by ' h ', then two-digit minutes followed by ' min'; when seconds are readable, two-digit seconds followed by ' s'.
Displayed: 2 h 32 min
